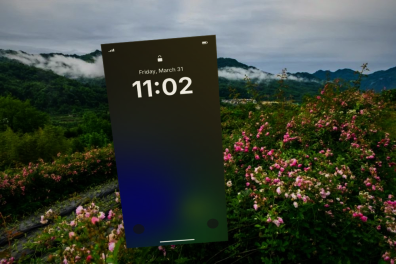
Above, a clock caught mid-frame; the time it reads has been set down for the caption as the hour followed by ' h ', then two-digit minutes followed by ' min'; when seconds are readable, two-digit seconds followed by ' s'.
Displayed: 11 h 02 min
